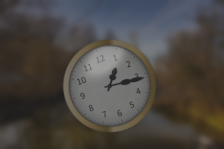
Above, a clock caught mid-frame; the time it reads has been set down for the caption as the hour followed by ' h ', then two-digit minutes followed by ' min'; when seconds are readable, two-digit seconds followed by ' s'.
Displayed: 1 h 16 min
